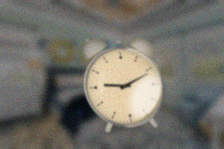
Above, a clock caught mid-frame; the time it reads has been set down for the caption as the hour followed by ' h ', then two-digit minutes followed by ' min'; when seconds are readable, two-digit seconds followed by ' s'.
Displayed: 9 h 11 min
